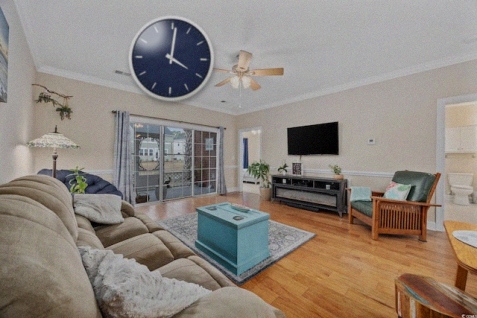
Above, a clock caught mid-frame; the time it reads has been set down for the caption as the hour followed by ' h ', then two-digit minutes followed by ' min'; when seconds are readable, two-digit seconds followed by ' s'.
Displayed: 4 h 01 min
